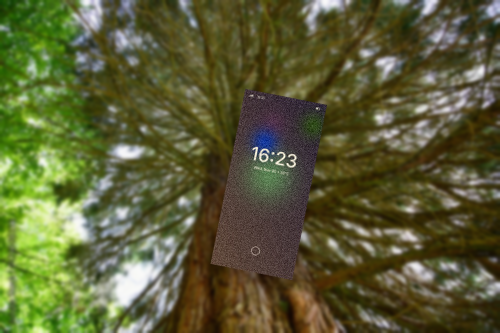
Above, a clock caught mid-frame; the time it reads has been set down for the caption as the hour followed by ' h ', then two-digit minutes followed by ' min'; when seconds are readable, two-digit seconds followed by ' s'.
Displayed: 16 h 23 min
